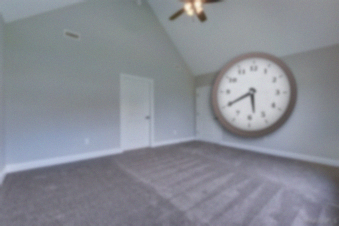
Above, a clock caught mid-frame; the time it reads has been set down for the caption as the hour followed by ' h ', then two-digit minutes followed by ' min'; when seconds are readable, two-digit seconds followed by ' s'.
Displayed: 5 h 40 min
